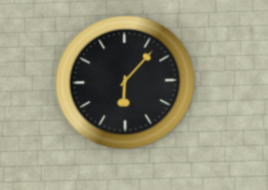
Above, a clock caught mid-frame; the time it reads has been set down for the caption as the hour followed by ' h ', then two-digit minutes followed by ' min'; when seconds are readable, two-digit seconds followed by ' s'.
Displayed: 6 h 07 min
